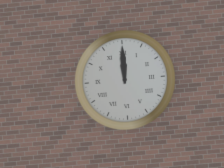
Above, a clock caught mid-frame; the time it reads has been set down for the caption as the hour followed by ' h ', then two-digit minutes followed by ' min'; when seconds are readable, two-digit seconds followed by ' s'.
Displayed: 12 h 00 min
